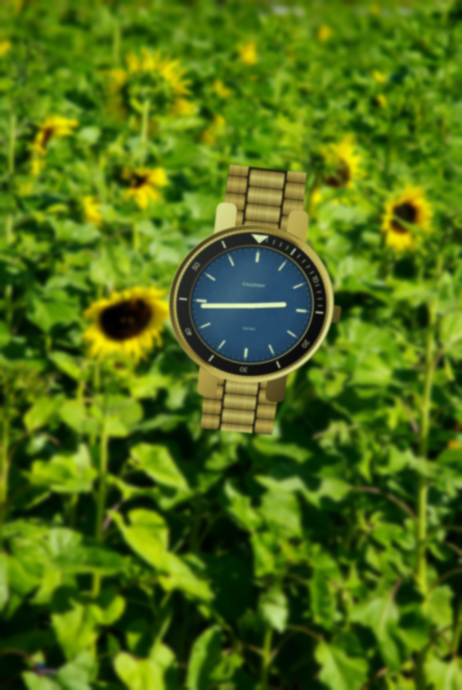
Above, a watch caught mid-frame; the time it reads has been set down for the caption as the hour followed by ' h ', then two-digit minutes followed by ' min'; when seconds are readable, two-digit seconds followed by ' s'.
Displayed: 2 h 44 min
